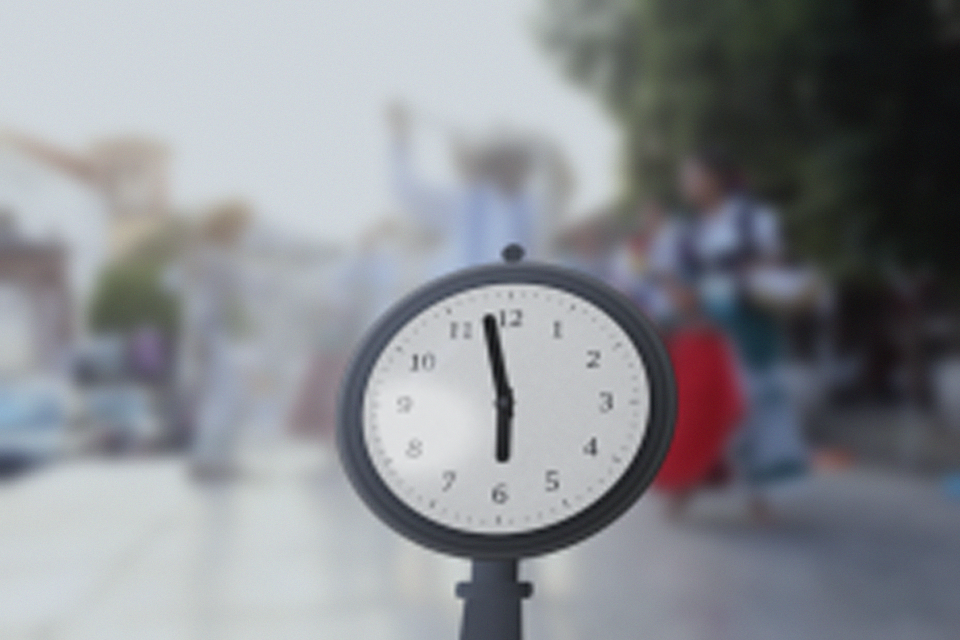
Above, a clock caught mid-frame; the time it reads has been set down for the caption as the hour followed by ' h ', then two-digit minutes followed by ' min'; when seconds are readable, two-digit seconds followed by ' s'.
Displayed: 5 h 58 min
